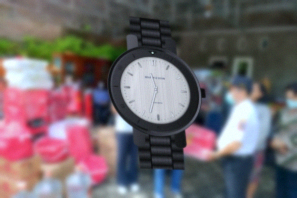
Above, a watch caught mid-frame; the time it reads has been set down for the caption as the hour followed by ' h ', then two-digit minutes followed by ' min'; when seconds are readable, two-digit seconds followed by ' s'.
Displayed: 11 h 33 min
